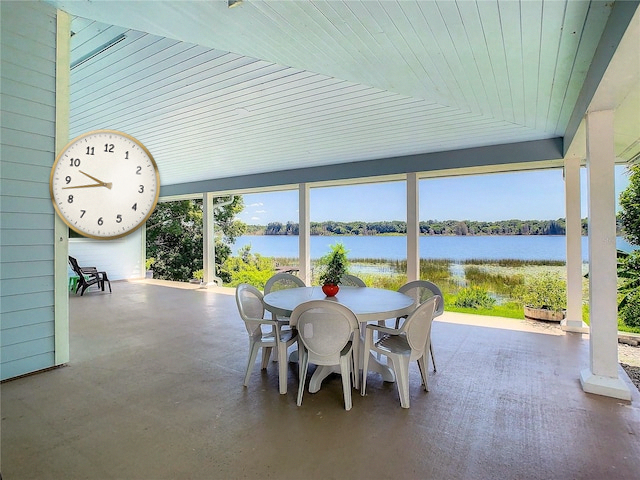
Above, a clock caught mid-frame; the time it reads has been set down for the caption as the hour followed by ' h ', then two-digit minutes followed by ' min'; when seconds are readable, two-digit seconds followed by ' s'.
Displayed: 9 h 43 min
